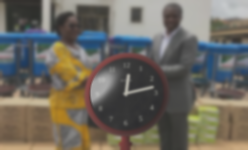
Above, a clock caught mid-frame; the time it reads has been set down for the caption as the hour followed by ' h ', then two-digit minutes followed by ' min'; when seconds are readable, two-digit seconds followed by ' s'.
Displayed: 12 h 13 min
